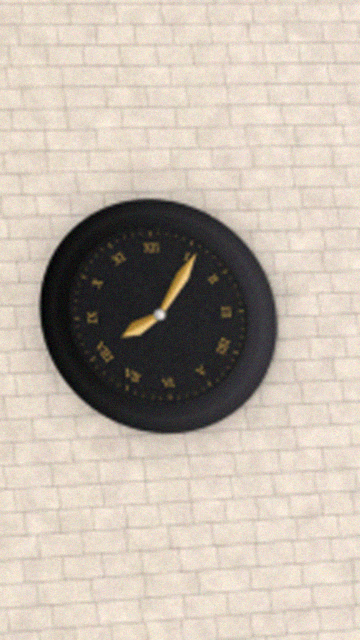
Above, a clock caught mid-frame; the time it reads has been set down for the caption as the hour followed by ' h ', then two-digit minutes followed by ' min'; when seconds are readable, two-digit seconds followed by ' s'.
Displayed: 8 h 06 min
